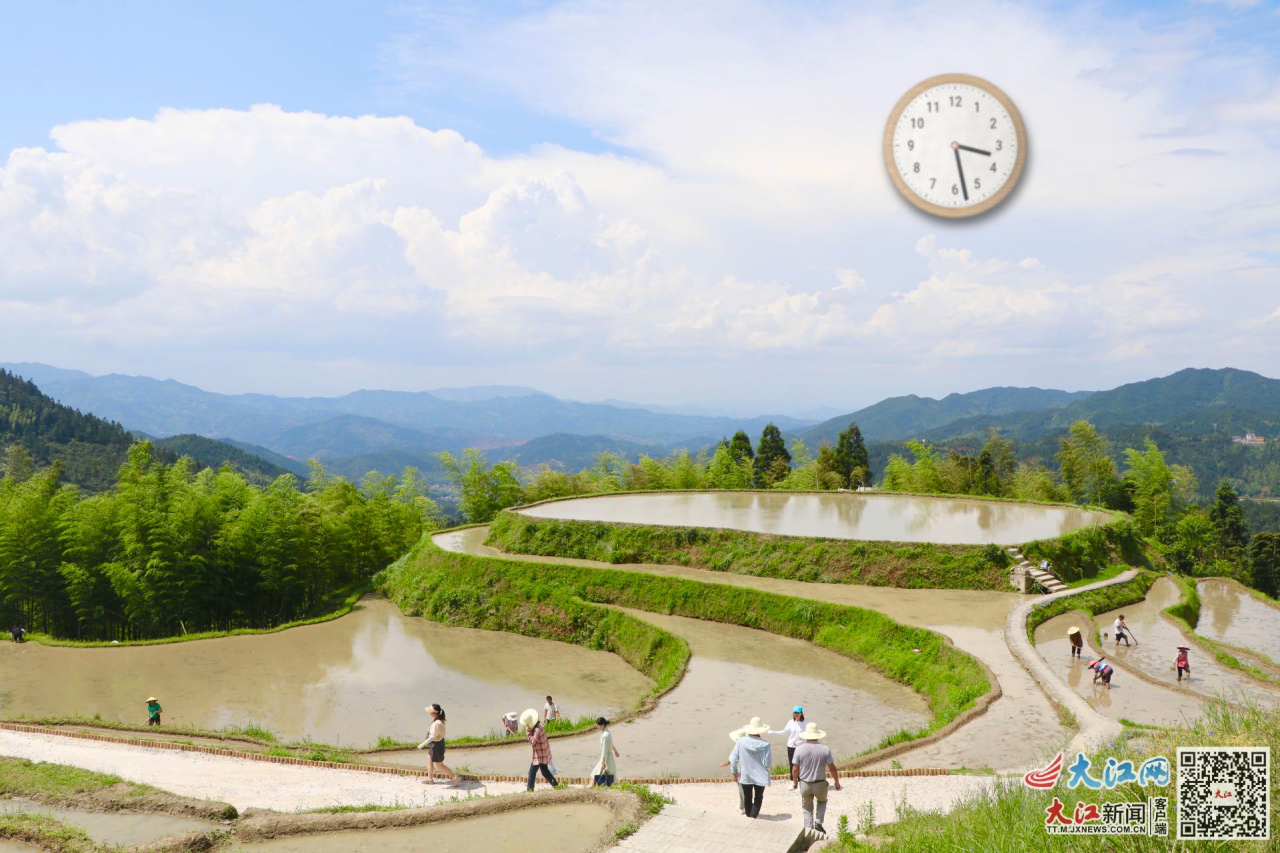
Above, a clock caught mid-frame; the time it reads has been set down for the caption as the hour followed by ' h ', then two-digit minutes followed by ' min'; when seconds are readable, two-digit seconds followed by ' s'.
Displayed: 3 h 28 min
